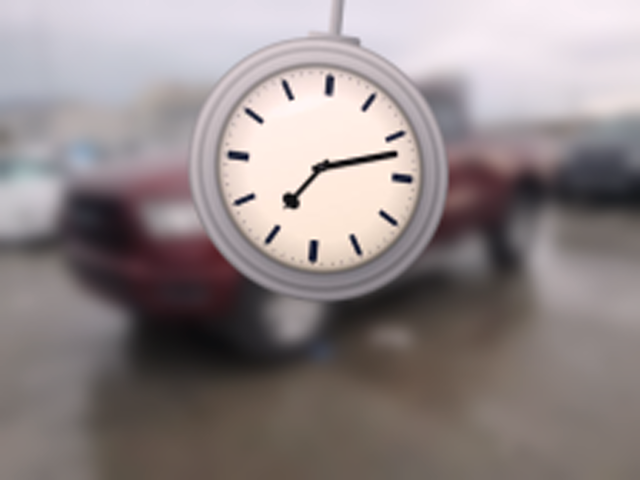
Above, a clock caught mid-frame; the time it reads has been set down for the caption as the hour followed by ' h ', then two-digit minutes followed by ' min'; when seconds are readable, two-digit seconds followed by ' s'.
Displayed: 7 h 12 min
